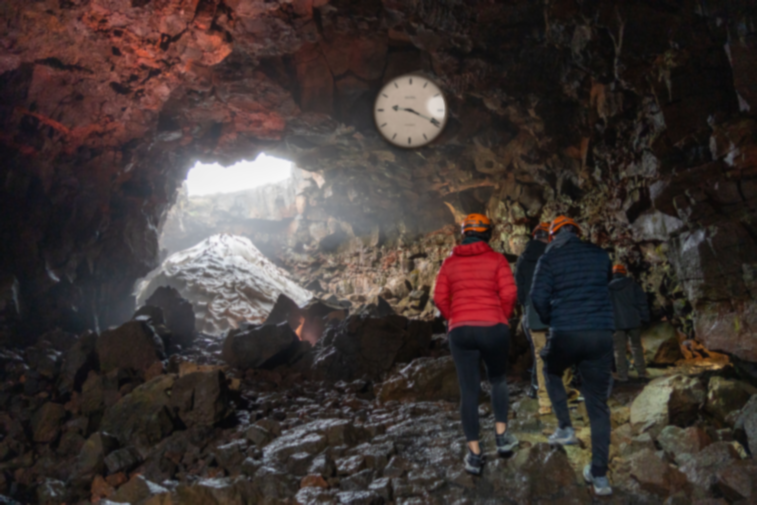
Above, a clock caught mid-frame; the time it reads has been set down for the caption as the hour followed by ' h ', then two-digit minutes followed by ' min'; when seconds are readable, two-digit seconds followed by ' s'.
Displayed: 9 h 19 min
